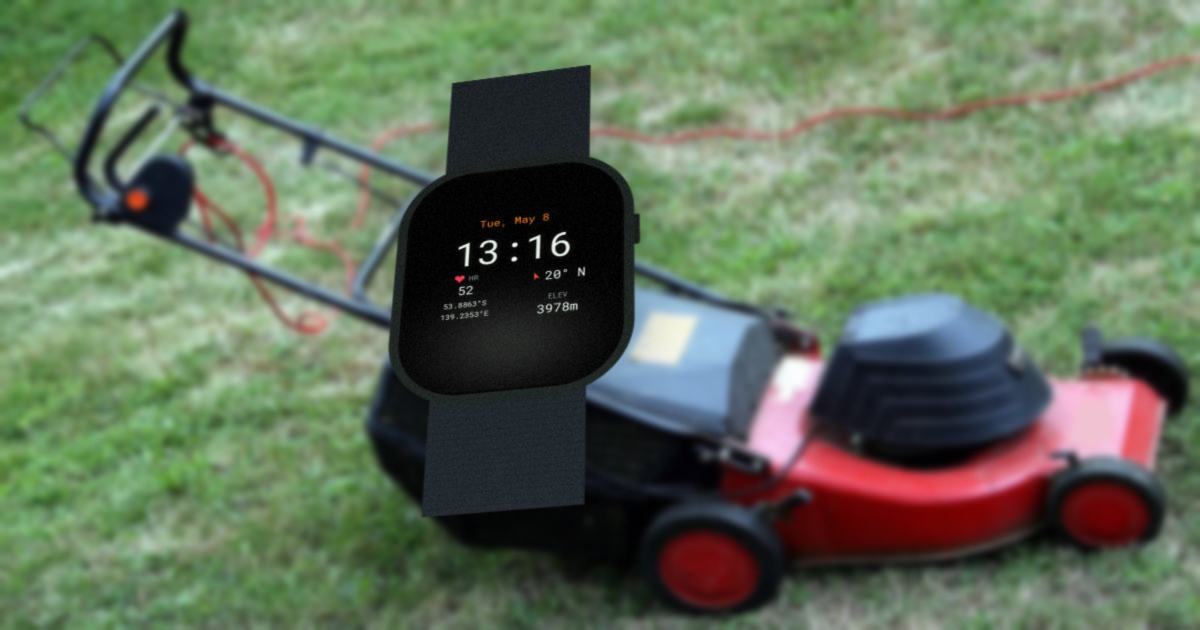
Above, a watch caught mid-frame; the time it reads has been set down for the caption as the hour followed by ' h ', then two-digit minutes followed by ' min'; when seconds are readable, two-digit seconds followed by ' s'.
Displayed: 13 h 16 min
